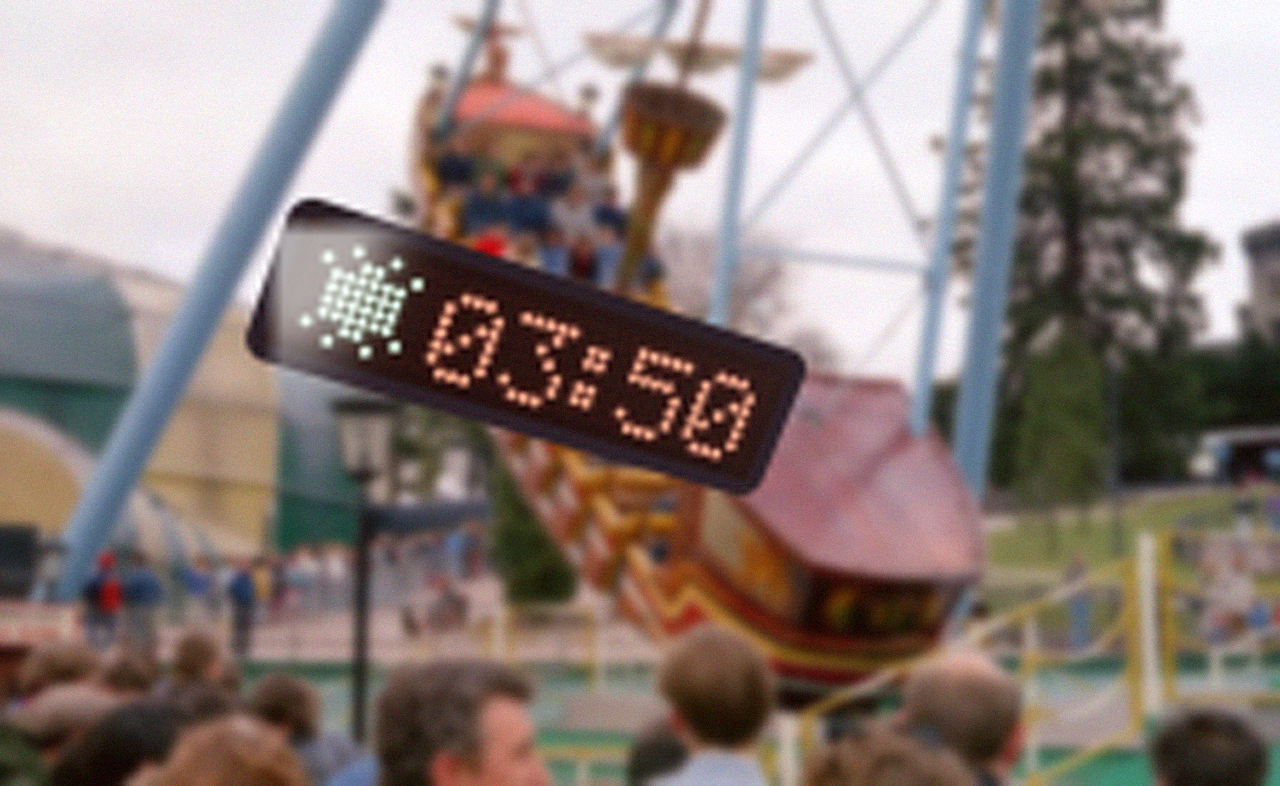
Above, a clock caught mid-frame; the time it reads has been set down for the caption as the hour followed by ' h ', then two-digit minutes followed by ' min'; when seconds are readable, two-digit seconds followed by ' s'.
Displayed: 3 h 50 min
